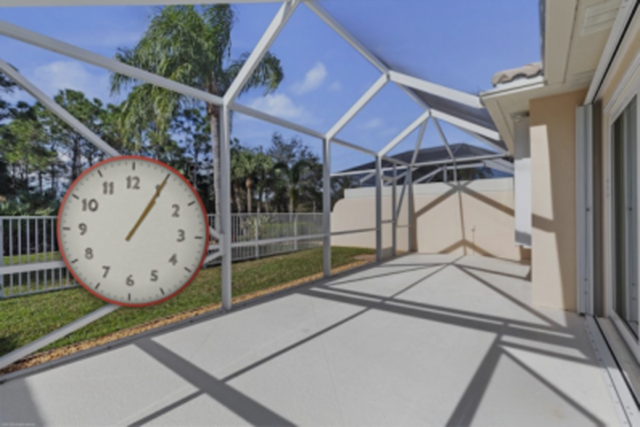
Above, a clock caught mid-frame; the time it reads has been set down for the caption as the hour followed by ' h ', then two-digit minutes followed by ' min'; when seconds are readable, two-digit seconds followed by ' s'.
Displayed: 1 h 05 min
